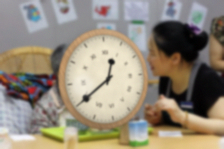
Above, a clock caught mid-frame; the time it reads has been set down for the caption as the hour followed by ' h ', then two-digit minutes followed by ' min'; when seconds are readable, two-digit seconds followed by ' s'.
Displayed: 12 h 40 min
